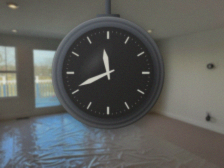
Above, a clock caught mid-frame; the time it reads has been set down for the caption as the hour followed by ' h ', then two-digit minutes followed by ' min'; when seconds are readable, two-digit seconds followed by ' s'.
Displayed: 11 h 41 min
